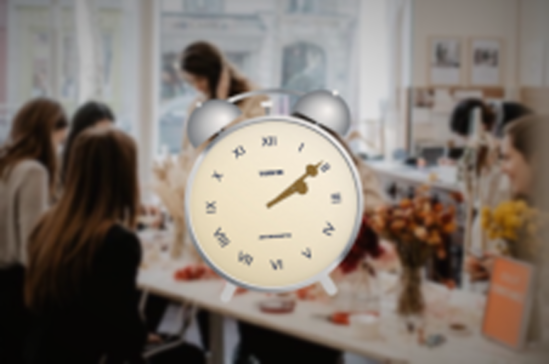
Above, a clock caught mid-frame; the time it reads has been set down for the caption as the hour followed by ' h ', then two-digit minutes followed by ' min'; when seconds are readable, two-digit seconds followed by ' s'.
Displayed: 2 h 09 min
